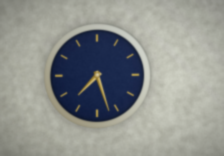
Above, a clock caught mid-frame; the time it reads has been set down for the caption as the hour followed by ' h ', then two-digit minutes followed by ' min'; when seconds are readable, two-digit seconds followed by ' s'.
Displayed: 7 h 27 min
